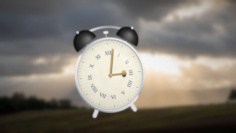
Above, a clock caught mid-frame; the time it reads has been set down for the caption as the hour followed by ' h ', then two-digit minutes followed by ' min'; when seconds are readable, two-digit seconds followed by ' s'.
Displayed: 3 h 02 min
